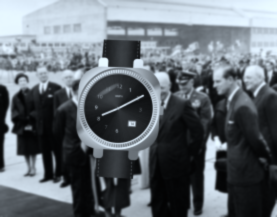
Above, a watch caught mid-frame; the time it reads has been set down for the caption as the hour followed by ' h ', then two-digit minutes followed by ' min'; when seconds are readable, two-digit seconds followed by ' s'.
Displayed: 8 h 10 min
